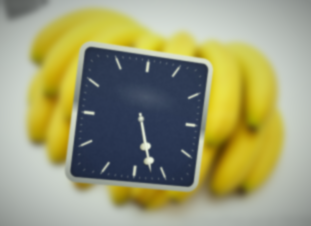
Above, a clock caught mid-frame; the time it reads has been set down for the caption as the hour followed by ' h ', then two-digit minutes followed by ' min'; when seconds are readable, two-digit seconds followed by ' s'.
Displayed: 5 h 27 min
